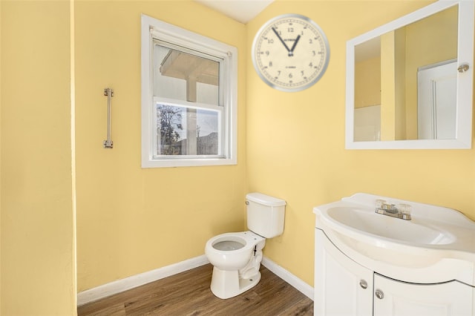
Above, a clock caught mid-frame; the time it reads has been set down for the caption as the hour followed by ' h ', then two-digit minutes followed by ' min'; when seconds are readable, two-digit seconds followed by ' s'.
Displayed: 12 h 54 min
